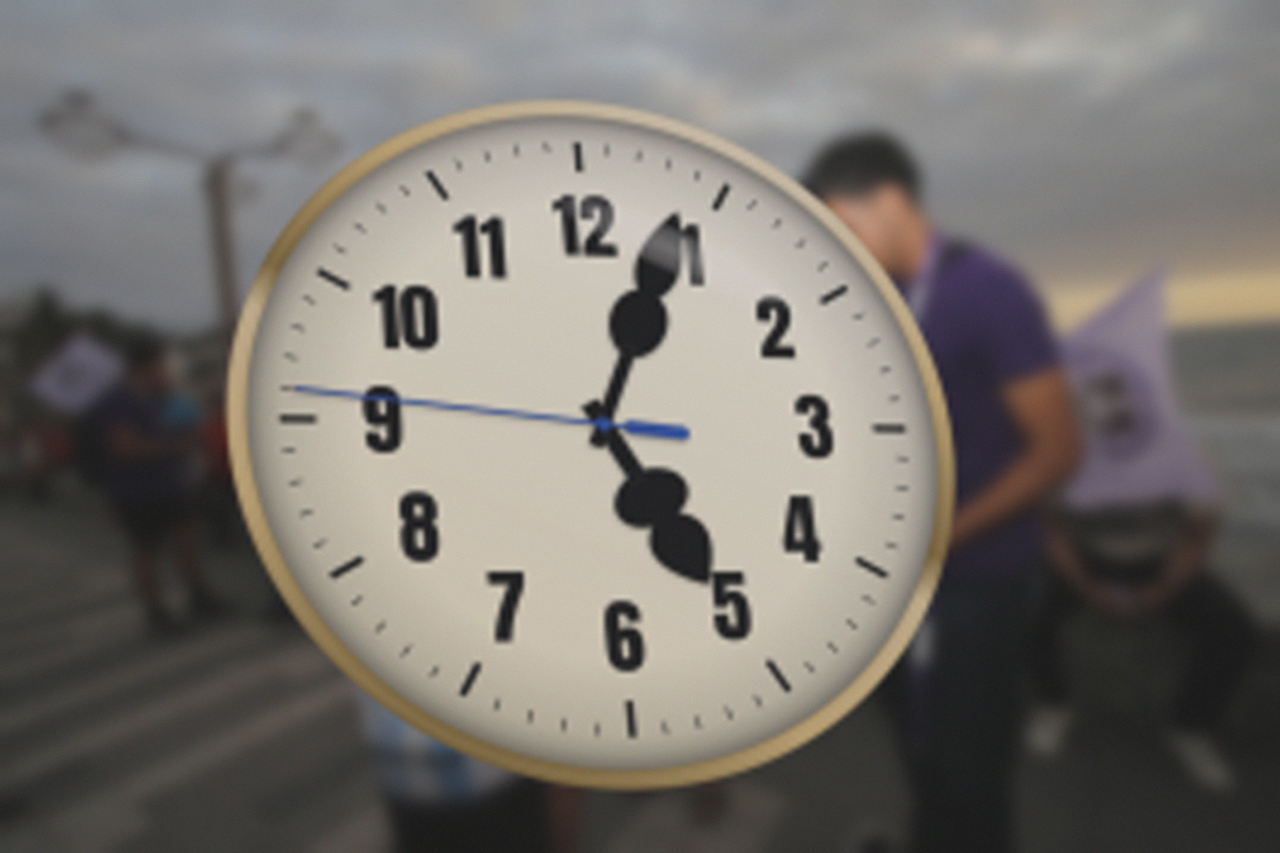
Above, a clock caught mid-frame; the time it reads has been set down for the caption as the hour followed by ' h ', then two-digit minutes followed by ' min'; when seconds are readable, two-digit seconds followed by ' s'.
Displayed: 5 h 03 min 46 s
